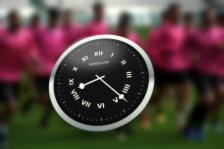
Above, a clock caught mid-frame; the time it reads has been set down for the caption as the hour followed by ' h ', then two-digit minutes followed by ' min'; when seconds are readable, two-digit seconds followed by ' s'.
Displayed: 8 h 23 min
